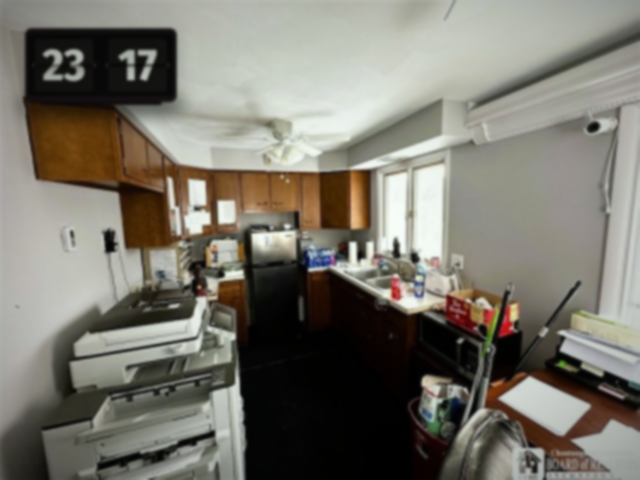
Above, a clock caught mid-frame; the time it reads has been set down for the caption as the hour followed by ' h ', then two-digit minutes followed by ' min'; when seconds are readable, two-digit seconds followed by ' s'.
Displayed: 23 h 17 min
